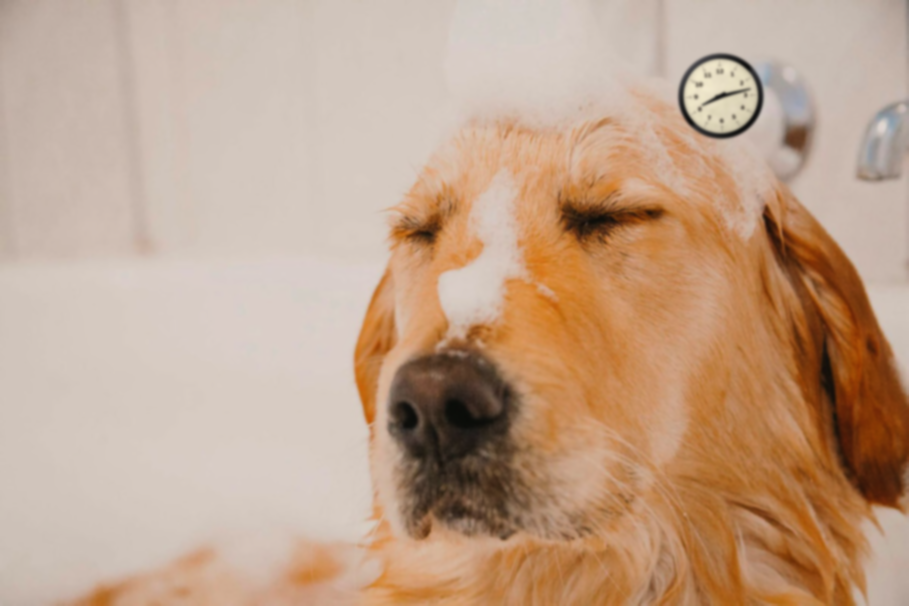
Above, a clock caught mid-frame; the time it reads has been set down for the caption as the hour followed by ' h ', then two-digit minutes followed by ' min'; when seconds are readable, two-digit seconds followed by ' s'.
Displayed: 8 h 13 min
